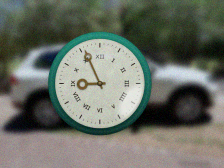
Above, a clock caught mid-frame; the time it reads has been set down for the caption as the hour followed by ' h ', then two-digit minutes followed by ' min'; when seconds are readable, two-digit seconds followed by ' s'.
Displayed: 8 h 56 min
